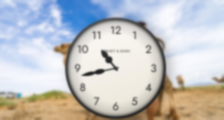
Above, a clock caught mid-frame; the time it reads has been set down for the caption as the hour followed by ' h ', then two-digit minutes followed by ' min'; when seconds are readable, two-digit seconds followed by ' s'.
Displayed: 10 h 43 min
